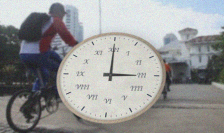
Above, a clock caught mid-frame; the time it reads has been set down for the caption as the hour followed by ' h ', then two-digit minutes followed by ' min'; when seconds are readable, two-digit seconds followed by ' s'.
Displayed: 3 h 00 min
